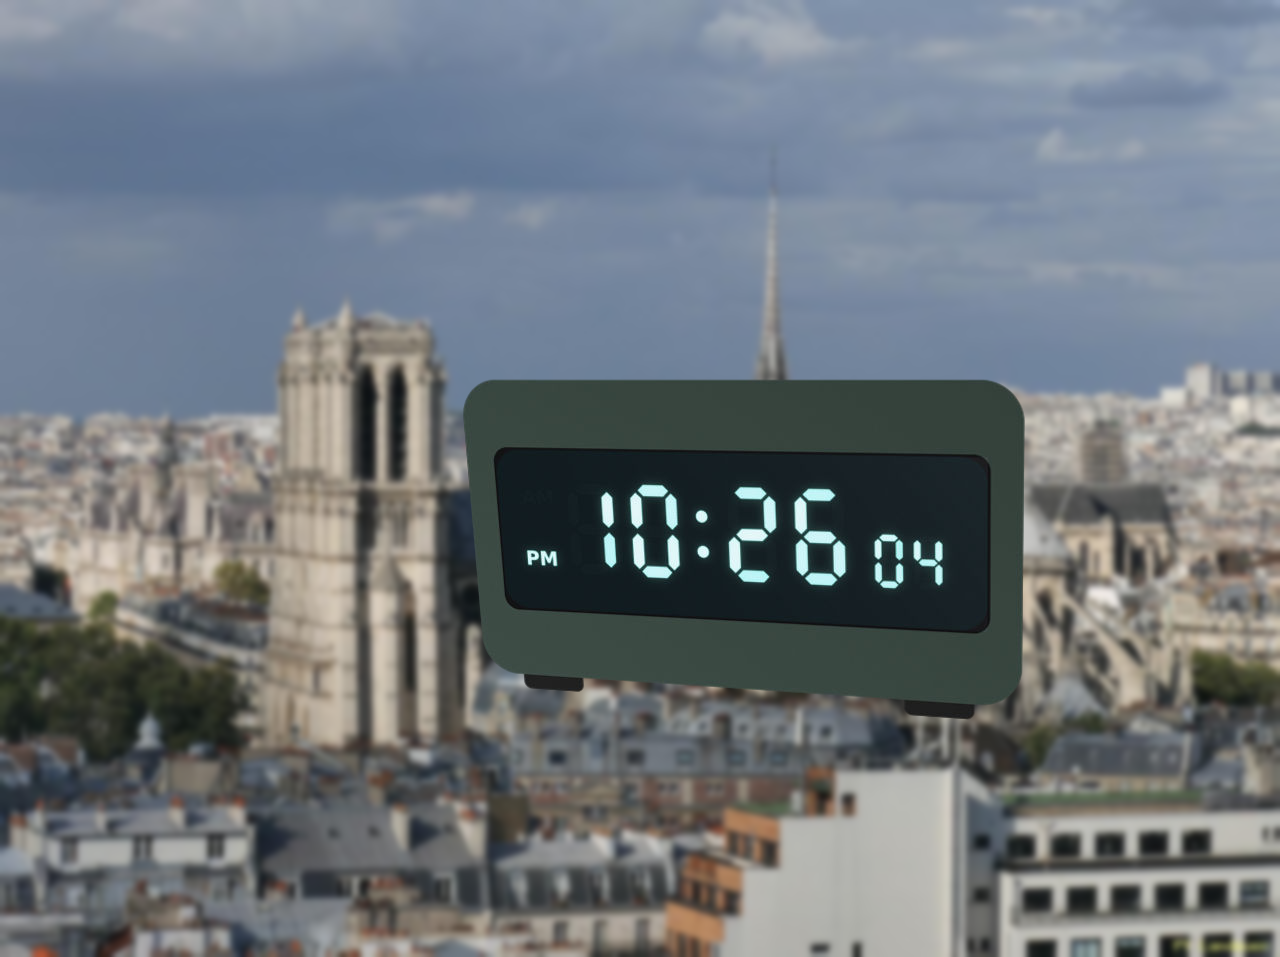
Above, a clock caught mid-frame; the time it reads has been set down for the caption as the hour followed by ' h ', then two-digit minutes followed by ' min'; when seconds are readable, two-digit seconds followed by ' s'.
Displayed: 10 h 26 min 04 s
